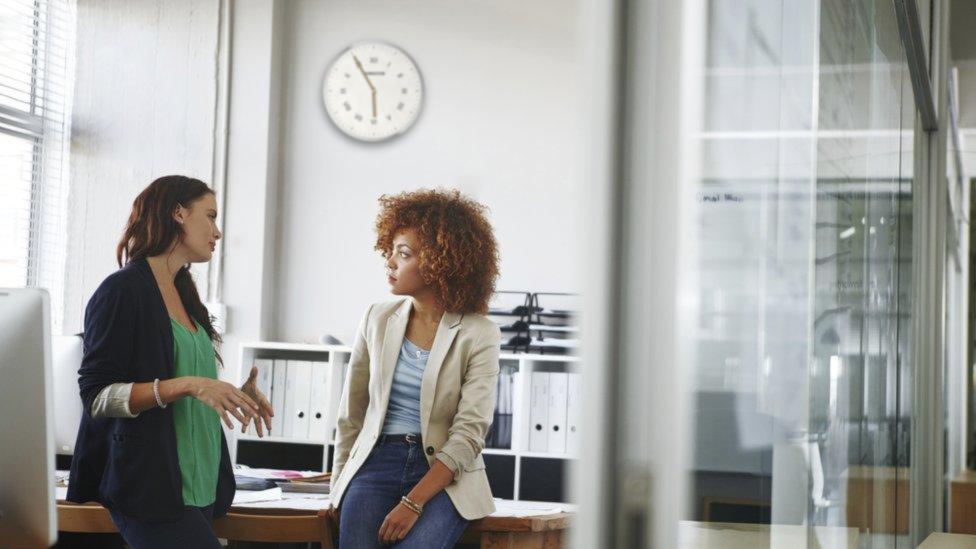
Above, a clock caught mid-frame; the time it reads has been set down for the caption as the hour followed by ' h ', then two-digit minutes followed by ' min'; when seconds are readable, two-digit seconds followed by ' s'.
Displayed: 5 h 55 min
